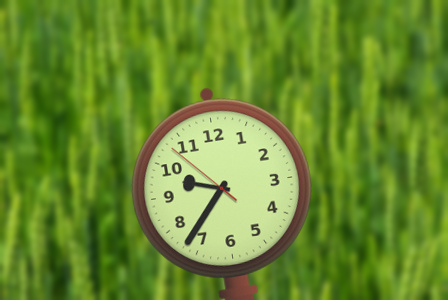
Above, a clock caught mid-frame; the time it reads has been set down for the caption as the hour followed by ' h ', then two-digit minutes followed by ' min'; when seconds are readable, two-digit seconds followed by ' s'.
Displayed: 9 h 36 min 53 s
